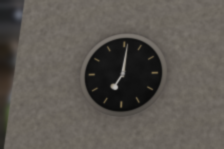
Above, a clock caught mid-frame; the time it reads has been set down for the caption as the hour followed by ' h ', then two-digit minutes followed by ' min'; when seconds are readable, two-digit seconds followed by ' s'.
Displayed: 7 h 01 min
